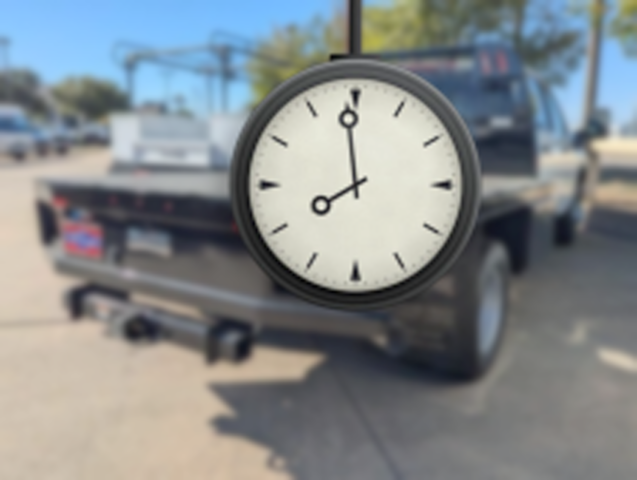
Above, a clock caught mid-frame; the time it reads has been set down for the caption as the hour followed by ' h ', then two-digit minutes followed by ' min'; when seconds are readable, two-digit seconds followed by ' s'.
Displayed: 7 h 59 min
